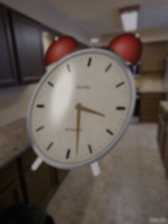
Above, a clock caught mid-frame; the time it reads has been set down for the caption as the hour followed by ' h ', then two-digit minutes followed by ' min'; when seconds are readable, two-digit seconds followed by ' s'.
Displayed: 3 h 28 min
